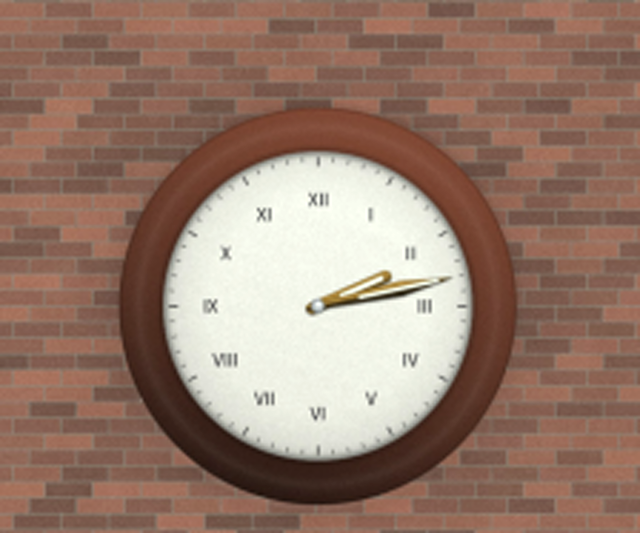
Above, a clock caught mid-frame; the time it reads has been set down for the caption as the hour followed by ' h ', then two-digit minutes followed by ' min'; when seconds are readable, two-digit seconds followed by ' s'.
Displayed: 2 h 13 min
